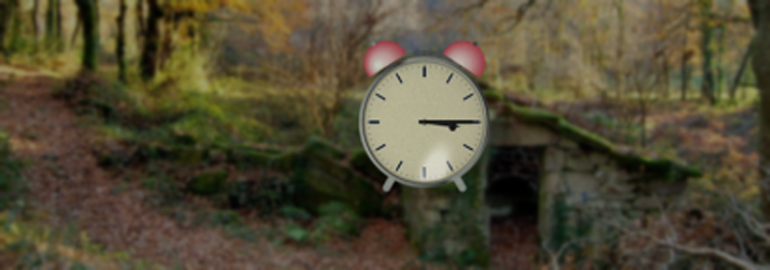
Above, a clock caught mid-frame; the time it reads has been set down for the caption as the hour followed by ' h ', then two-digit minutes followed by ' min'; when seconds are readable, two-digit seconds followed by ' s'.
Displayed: 3 h 15 min
